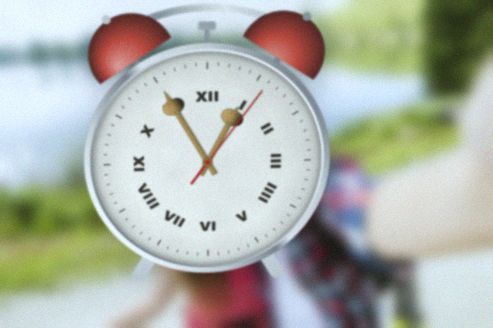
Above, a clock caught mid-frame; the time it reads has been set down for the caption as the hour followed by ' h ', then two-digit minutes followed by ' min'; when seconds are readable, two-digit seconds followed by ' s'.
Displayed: 12 h 55 min 06 s
